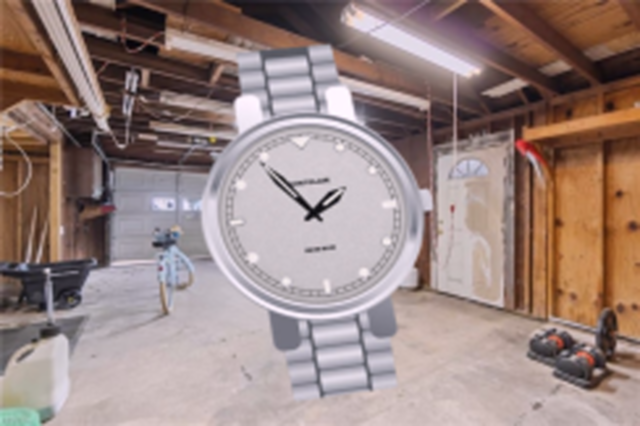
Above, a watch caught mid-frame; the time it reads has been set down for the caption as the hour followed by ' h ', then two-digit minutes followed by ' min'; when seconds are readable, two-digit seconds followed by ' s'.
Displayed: 1 h 54 min
